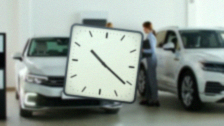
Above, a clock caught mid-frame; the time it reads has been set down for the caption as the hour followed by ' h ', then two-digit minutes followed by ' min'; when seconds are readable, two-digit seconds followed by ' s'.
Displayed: 10 h 21 min
